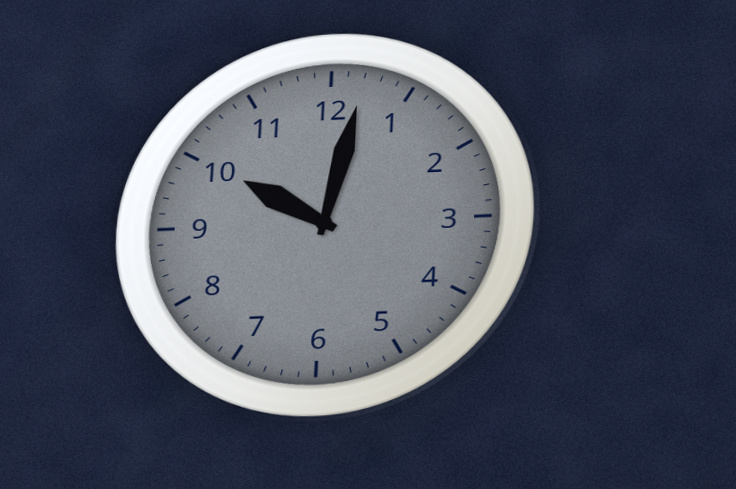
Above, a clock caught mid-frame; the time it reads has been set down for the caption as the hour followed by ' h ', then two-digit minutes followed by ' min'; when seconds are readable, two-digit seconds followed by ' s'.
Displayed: 10 h 02 min
